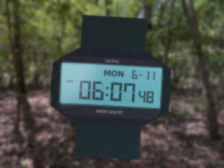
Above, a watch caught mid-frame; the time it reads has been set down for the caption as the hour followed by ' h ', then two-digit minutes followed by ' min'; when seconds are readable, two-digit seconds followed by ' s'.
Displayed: 6 h 07 min 48 s
